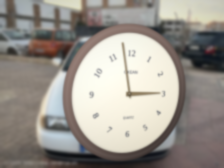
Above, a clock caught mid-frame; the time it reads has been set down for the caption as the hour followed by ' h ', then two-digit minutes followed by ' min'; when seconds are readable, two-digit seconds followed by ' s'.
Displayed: 2 h 58 min
